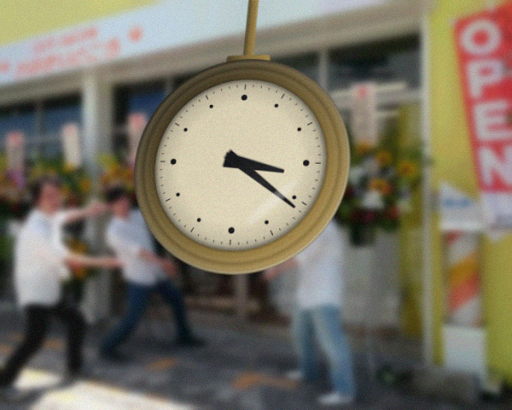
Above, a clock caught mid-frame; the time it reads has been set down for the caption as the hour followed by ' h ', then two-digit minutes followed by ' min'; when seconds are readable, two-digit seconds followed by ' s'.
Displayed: 3 h 21 min
